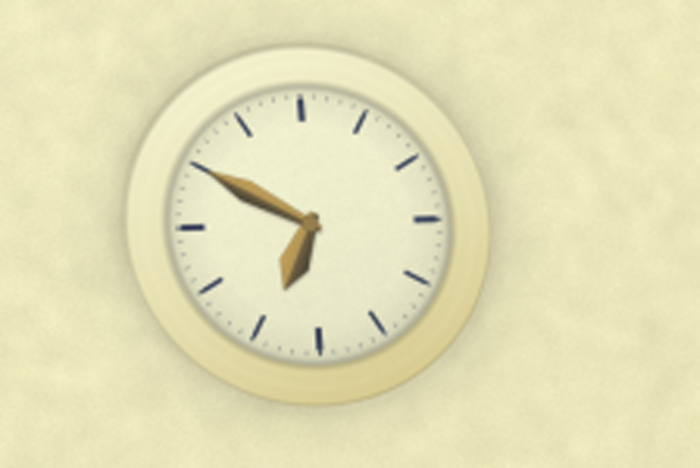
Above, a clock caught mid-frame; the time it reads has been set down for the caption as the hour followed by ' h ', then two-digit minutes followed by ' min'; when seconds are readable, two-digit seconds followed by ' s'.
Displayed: 6 h 50 min
